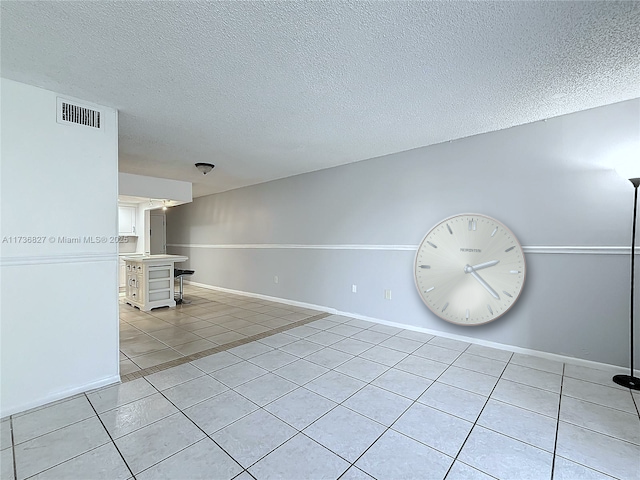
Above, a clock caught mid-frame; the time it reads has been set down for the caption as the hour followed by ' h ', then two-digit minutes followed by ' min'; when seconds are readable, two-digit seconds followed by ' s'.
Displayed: 2 h 22 min
